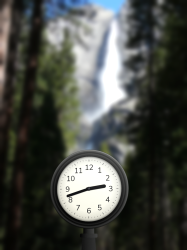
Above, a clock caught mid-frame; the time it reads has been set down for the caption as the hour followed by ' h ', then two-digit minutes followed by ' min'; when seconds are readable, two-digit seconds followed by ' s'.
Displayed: 2 h 42 min
